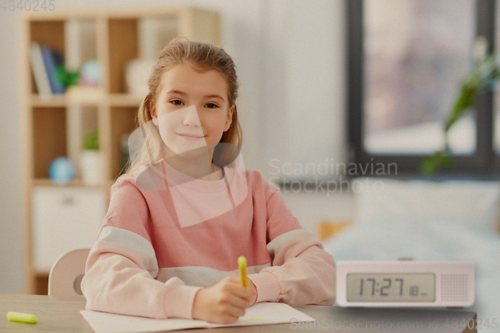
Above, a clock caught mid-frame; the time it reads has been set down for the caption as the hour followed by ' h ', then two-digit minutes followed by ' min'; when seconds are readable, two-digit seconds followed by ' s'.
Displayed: 17 h 27 min
